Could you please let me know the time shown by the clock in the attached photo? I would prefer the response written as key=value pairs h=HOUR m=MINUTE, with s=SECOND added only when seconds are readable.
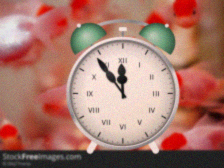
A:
h=11 m=54
